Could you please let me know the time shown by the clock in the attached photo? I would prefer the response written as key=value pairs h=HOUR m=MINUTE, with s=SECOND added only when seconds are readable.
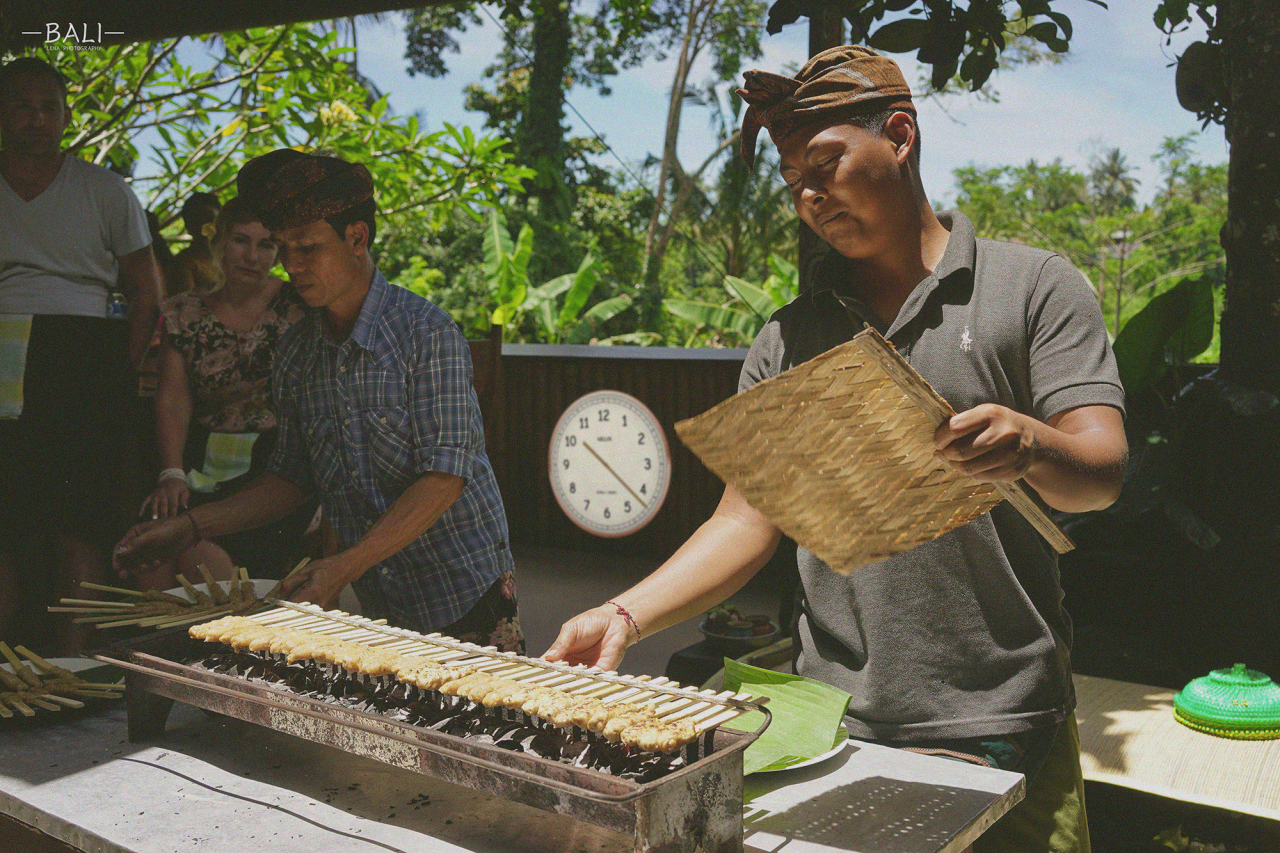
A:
h=10 m=22
